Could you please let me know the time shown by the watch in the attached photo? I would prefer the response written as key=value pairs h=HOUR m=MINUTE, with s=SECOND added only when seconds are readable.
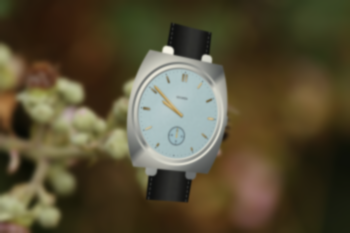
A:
h=9 m=51
